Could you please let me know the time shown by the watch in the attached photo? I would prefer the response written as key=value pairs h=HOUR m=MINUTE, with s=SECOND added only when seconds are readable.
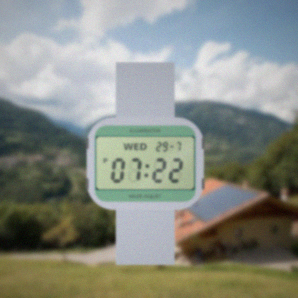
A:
h=7 m=22
